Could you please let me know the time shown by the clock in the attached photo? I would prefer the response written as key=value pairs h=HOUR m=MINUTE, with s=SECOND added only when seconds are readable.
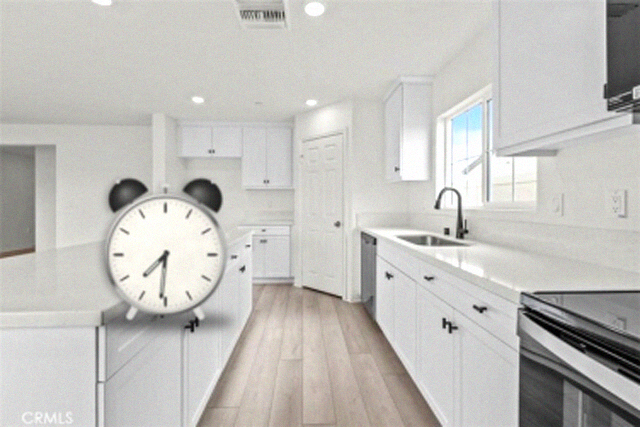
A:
h=7 m=31
